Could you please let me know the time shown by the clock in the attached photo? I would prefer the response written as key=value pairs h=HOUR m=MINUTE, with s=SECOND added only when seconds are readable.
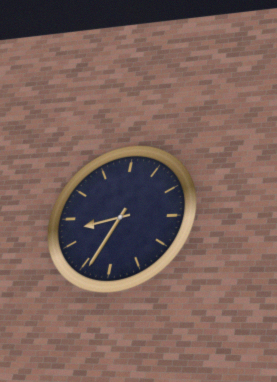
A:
h=8 m=34
